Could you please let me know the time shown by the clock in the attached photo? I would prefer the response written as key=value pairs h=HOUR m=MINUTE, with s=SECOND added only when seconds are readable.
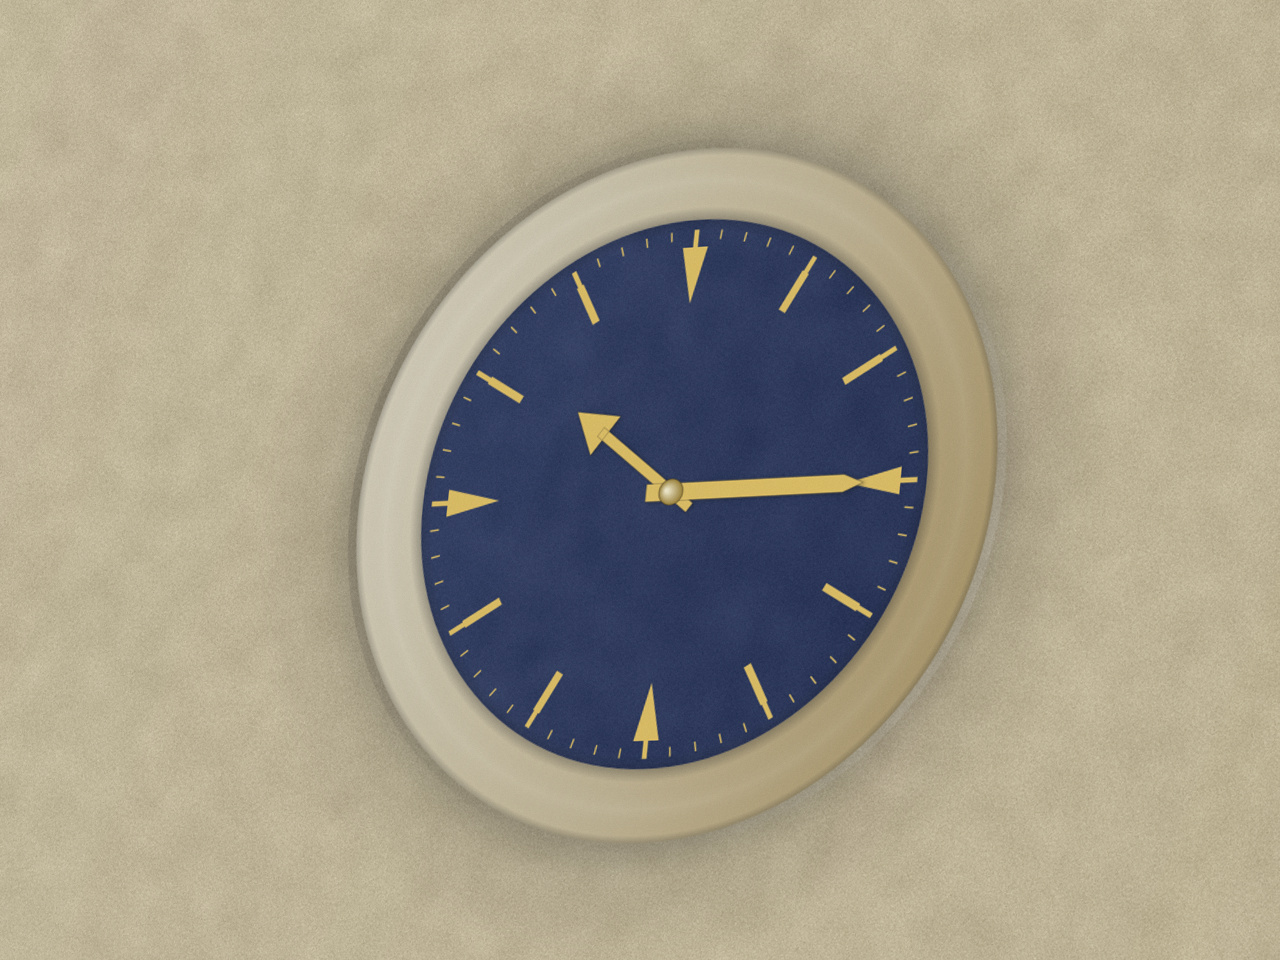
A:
h=10 m=15
